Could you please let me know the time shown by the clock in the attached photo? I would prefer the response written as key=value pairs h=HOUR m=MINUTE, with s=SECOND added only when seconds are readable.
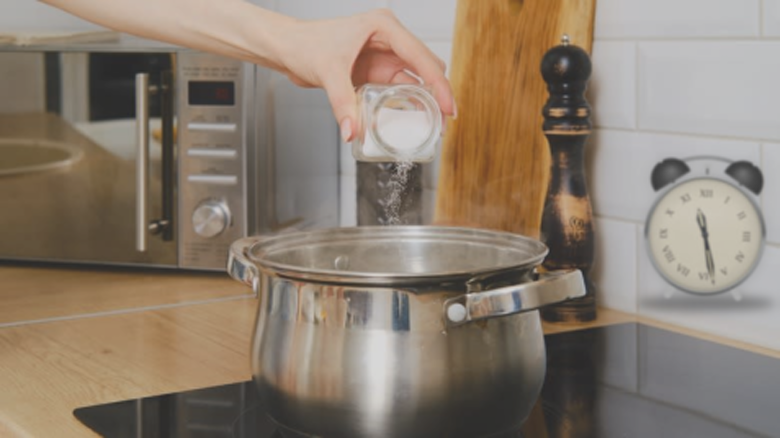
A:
h=11 m=28
